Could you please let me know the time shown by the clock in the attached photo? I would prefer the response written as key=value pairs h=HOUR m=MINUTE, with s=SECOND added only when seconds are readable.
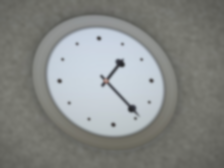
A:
h=1 m=24
